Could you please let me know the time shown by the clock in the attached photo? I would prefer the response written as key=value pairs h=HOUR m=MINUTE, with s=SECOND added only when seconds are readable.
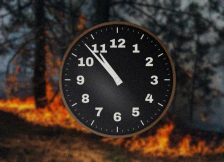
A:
h=10 m=53
